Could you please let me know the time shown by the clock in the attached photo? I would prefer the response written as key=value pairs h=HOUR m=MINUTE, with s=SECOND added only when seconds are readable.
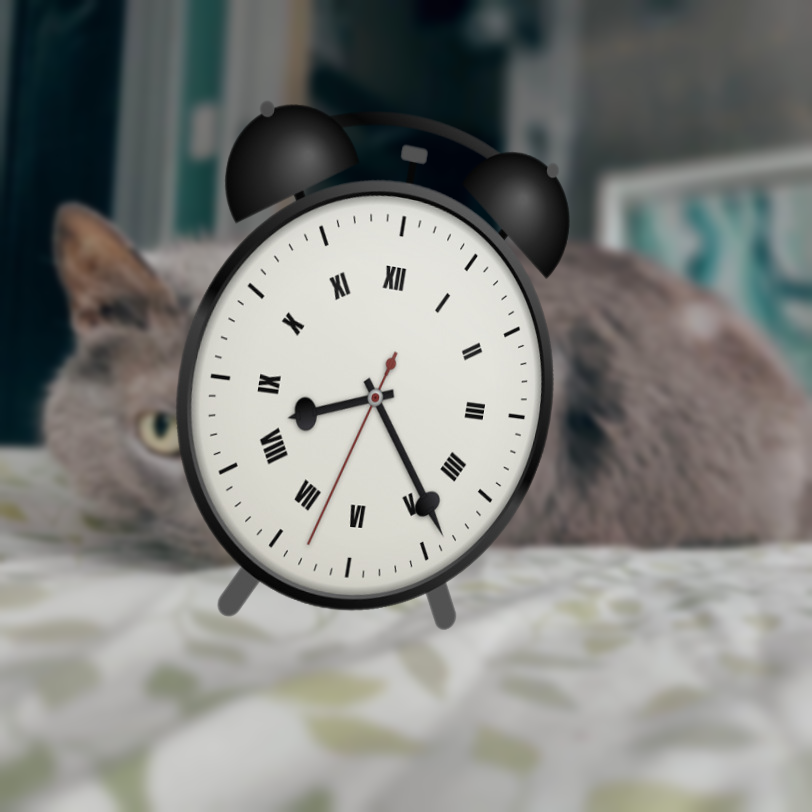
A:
h=8 m=23 s=33
